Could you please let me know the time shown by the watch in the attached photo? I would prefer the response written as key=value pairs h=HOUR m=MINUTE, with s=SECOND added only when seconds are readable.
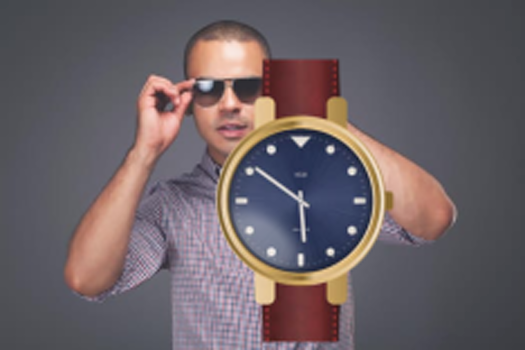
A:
h=5 m=51
